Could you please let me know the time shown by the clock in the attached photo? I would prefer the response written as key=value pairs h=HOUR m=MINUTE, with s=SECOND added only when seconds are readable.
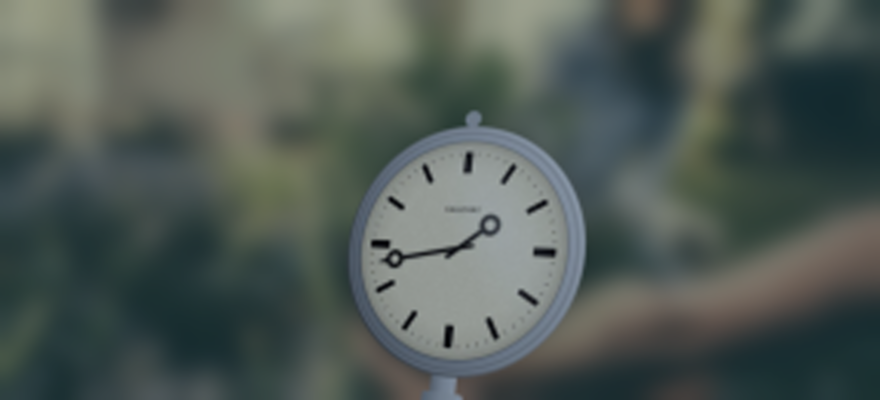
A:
h=1 m=43
